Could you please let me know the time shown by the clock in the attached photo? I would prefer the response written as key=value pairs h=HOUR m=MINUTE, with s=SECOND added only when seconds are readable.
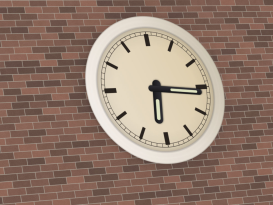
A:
h=6 m=16
